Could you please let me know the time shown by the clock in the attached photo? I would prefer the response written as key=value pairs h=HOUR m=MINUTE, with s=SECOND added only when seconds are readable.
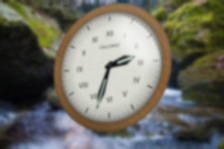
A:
h=2 m=33
